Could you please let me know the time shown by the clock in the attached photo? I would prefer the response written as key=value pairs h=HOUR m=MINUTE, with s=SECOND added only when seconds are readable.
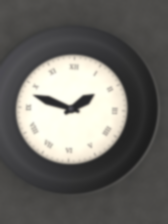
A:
h=1 m=48
